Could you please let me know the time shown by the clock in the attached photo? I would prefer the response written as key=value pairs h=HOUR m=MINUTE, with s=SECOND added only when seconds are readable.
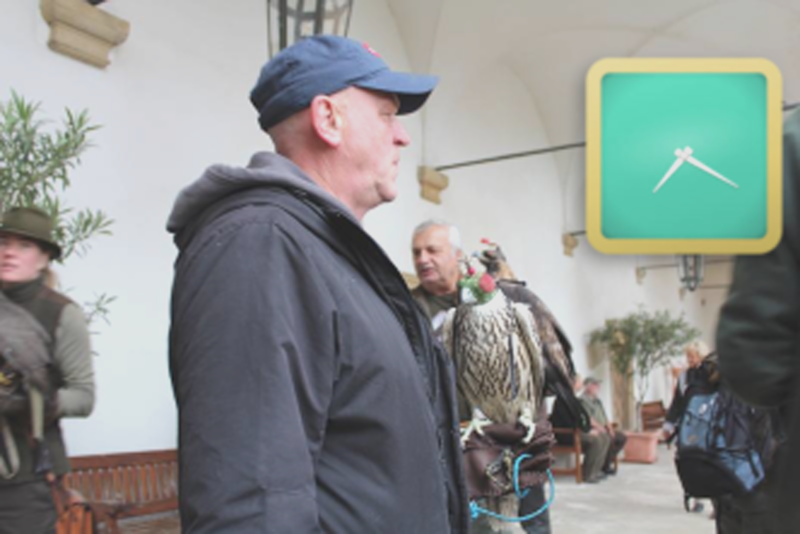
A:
h=7 m=20
